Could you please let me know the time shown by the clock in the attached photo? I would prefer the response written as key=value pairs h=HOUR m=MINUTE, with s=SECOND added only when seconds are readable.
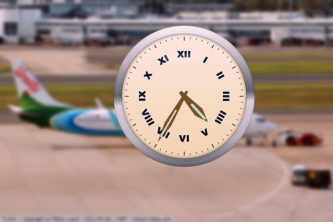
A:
h=4 m=35
